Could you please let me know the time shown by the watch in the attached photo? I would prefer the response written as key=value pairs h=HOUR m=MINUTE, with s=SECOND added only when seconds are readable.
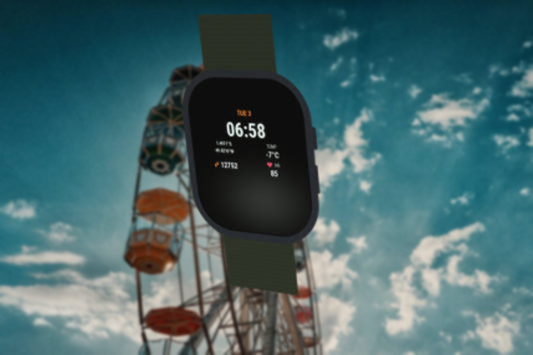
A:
h=6 m=58
